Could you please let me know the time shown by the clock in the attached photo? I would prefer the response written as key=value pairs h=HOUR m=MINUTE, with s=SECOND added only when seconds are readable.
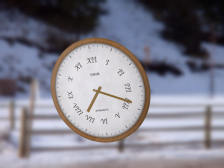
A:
h=7 m=19
